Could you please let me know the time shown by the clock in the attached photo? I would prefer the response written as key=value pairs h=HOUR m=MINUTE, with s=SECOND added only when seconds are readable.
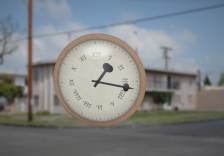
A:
h=1 m=17
